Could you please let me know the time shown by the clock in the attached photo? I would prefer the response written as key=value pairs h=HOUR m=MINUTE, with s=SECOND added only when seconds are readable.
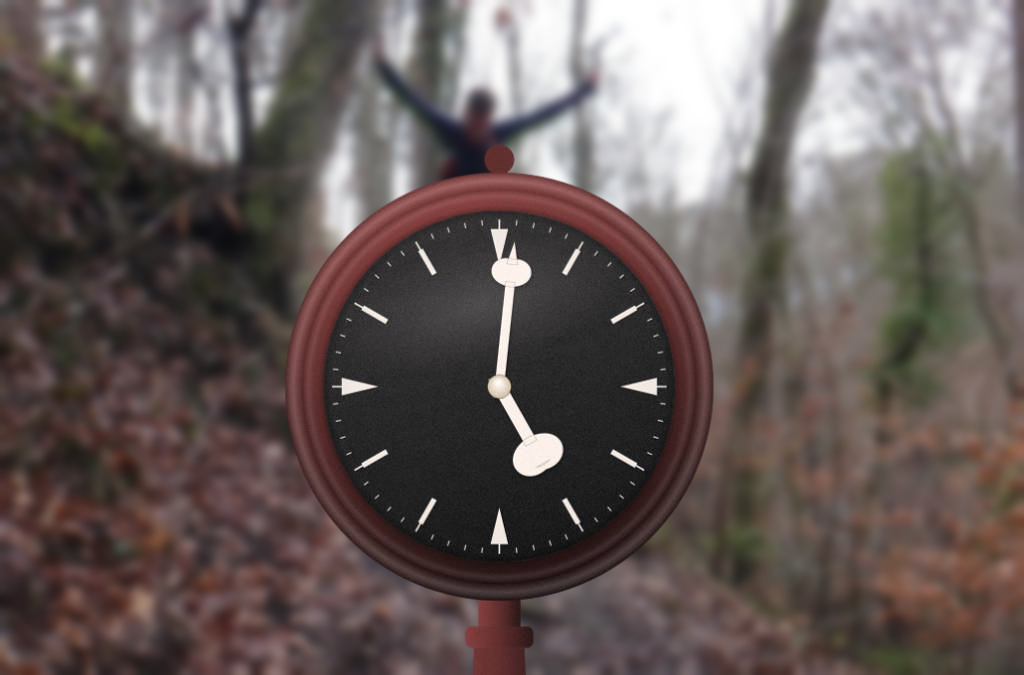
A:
h=5 m=1
